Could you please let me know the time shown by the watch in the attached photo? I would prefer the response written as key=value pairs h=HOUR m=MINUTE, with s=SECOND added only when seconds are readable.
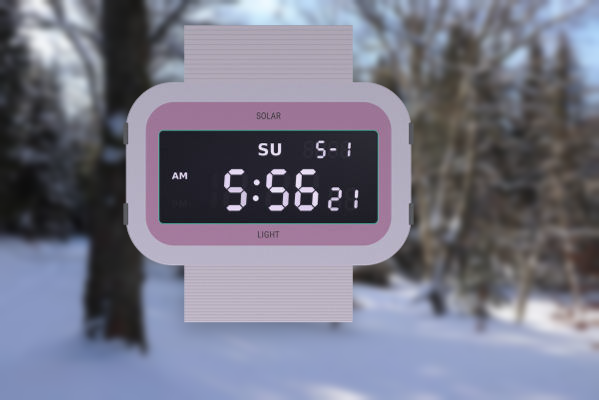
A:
h=5 m=56 s=21
